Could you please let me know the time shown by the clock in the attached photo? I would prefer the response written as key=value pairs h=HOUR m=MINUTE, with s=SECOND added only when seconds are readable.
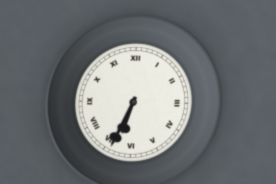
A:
h=6 m=34
